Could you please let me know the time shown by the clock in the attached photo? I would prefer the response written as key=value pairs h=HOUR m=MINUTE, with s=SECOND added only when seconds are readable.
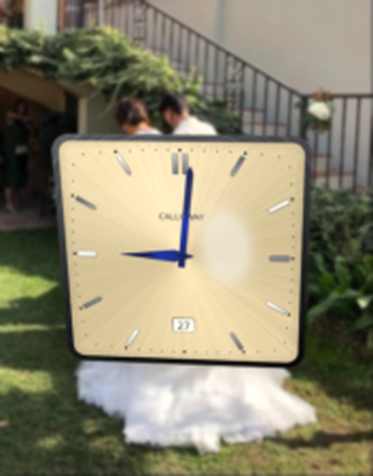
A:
h=9 m=1
